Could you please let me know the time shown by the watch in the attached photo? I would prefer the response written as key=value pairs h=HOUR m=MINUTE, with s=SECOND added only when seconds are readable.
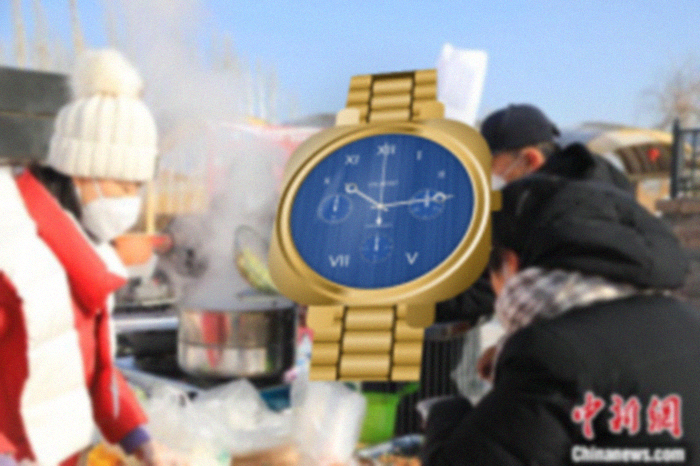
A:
h=10 m=14
